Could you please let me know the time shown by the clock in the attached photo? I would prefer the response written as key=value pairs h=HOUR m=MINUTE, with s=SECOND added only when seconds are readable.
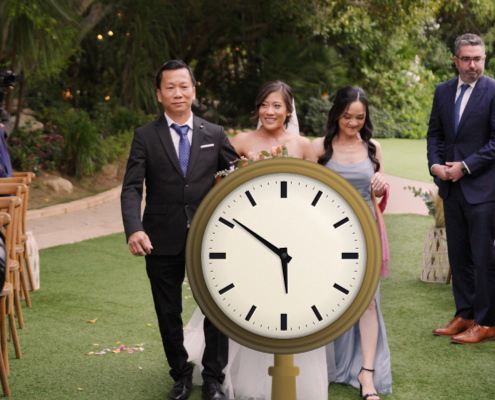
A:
h=5 m=51
